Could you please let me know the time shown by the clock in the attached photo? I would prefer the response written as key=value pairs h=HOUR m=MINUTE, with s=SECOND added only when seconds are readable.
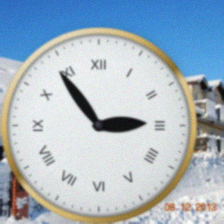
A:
h=2 m=54
